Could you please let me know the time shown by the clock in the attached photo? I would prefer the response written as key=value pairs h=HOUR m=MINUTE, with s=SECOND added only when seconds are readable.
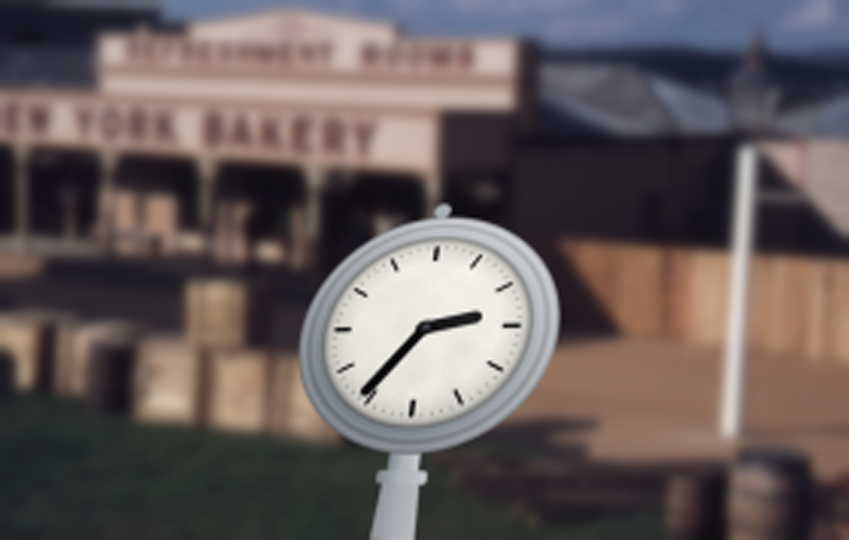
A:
h=2 m=36
